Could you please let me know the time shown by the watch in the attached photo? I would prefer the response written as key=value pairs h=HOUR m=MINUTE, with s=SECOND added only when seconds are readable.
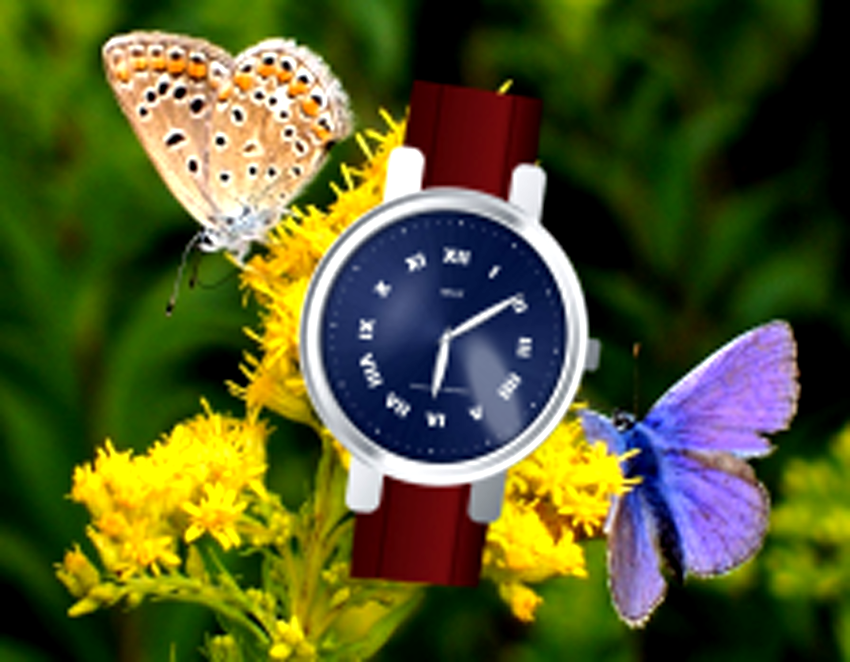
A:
h=6 m=9
